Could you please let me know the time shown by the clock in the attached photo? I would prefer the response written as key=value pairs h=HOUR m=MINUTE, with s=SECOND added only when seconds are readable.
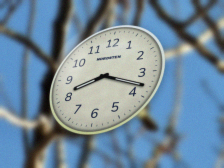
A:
h=8 m=18
